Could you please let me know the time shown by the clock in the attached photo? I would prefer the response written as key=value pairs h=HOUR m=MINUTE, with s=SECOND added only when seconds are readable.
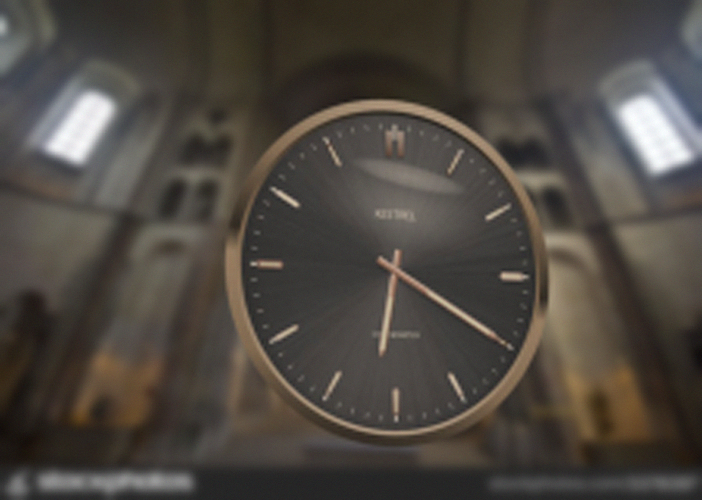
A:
h=6 m=20
